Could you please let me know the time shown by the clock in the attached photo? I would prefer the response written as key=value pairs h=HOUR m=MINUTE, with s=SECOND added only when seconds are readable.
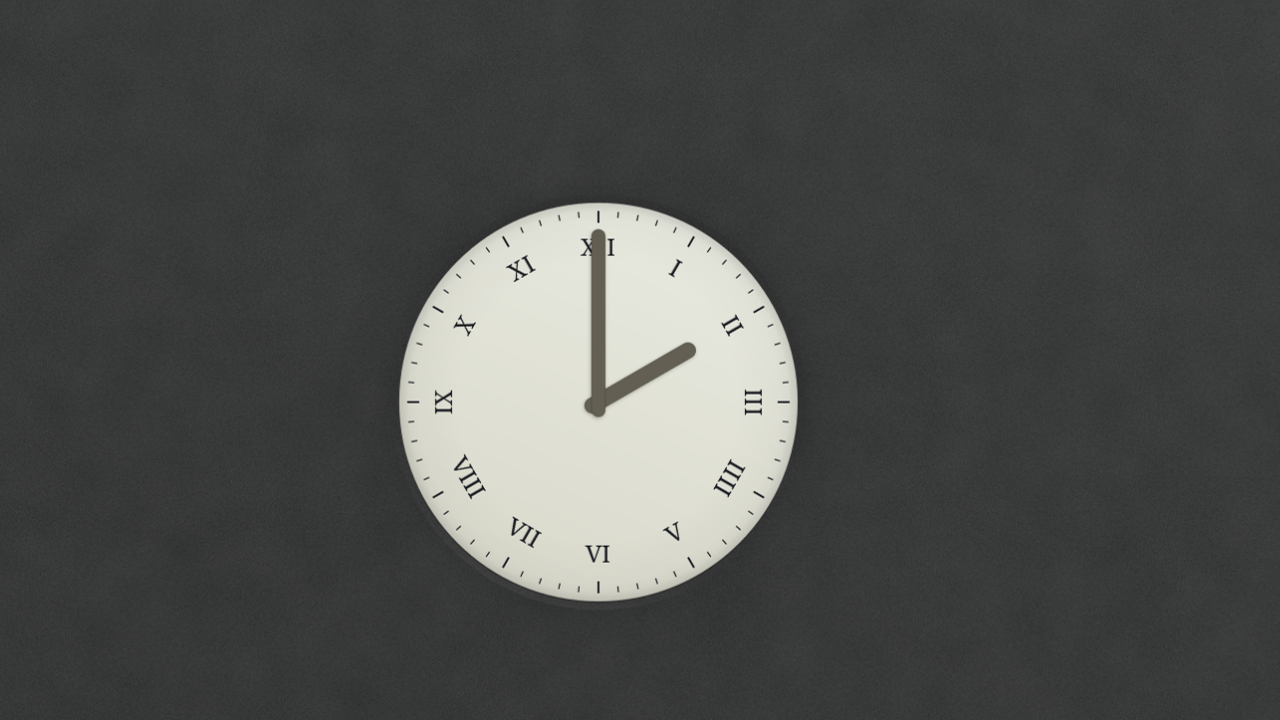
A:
h=2 m=0
